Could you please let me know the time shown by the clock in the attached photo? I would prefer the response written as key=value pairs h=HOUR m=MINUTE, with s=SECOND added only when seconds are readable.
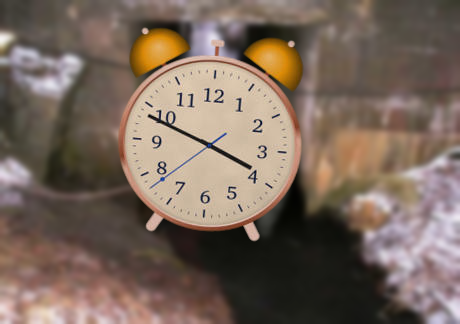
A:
h=3 m=48 s=38
